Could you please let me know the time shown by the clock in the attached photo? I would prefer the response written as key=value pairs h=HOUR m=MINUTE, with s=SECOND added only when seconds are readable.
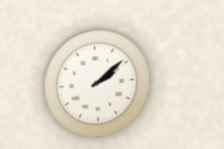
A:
h=2 m=9
